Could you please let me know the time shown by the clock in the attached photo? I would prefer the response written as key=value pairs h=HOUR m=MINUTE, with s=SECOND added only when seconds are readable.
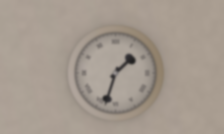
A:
h=1 m=33
